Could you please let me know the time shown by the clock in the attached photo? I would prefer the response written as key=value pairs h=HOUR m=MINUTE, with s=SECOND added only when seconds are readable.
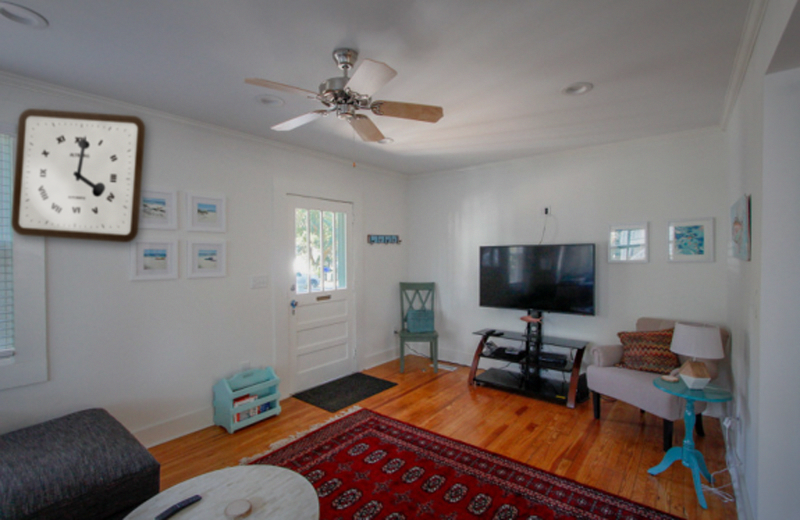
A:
h=4 m=1
